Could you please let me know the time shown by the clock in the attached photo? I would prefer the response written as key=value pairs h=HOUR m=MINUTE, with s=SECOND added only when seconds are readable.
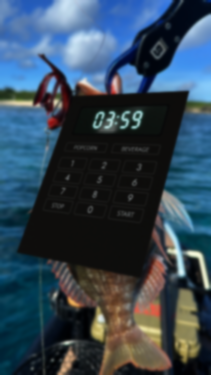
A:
h=3 m=59
